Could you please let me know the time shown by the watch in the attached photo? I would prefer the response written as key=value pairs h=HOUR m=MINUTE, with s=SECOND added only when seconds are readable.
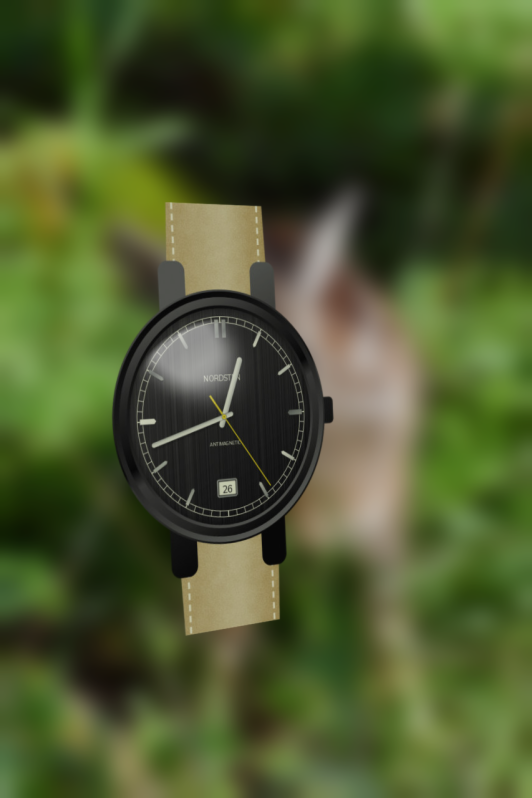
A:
h=12 m=42 s=24
